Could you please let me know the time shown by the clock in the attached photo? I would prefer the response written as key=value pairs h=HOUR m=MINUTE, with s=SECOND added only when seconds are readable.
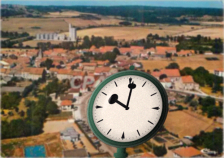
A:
h=10 m=1
